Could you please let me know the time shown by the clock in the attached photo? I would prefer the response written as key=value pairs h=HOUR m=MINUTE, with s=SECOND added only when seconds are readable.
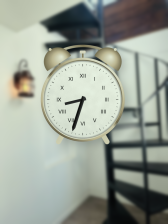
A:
h=8 m=33
